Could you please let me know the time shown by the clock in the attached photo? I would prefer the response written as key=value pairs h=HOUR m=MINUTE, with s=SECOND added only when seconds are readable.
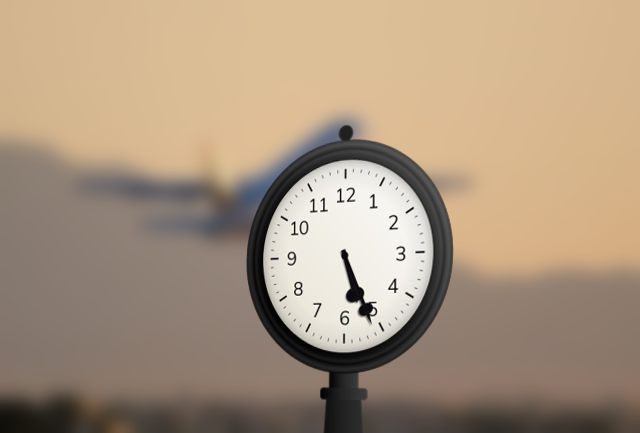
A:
h=5 m=26
